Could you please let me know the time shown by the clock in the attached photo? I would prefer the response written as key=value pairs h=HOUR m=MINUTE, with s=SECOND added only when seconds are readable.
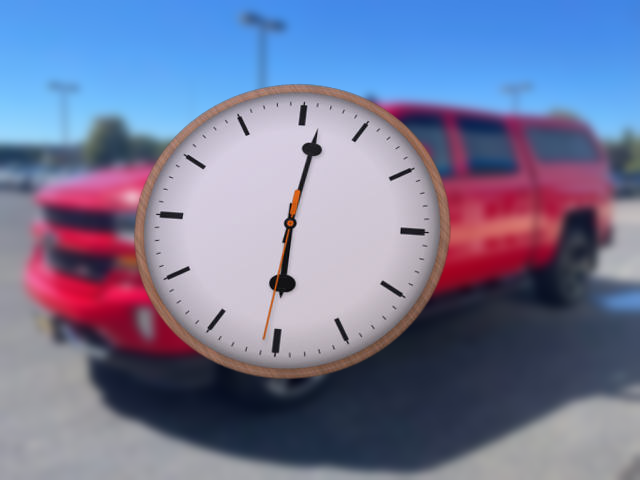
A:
h=6 m=1 s=31
